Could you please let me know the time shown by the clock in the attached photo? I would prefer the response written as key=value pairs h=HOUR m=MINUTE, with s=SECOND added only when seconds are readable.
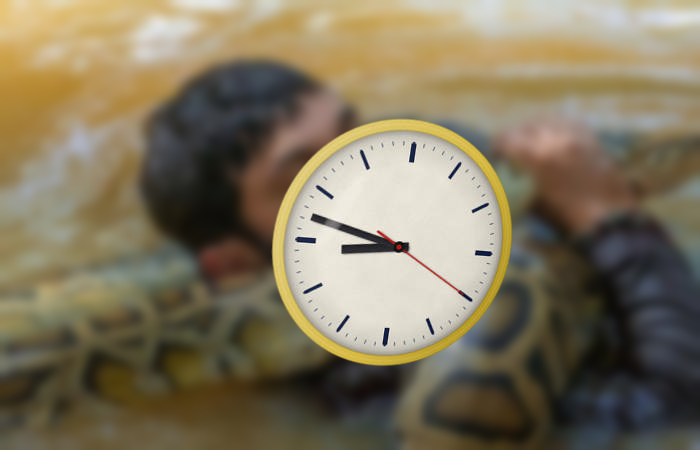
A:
h=8 m=47 s=20
